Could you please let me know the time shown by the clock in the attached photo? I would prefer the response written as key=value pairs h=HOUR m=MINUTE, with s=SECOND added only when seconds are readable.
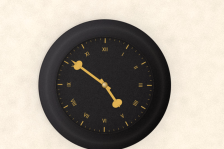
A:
h=4 m=51
